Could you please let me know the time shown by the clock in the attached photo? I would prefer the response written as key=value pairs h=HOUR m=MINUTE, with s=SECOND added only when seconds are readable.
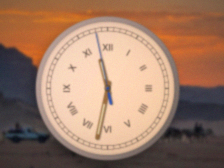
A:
h=11 m=31 s=58
